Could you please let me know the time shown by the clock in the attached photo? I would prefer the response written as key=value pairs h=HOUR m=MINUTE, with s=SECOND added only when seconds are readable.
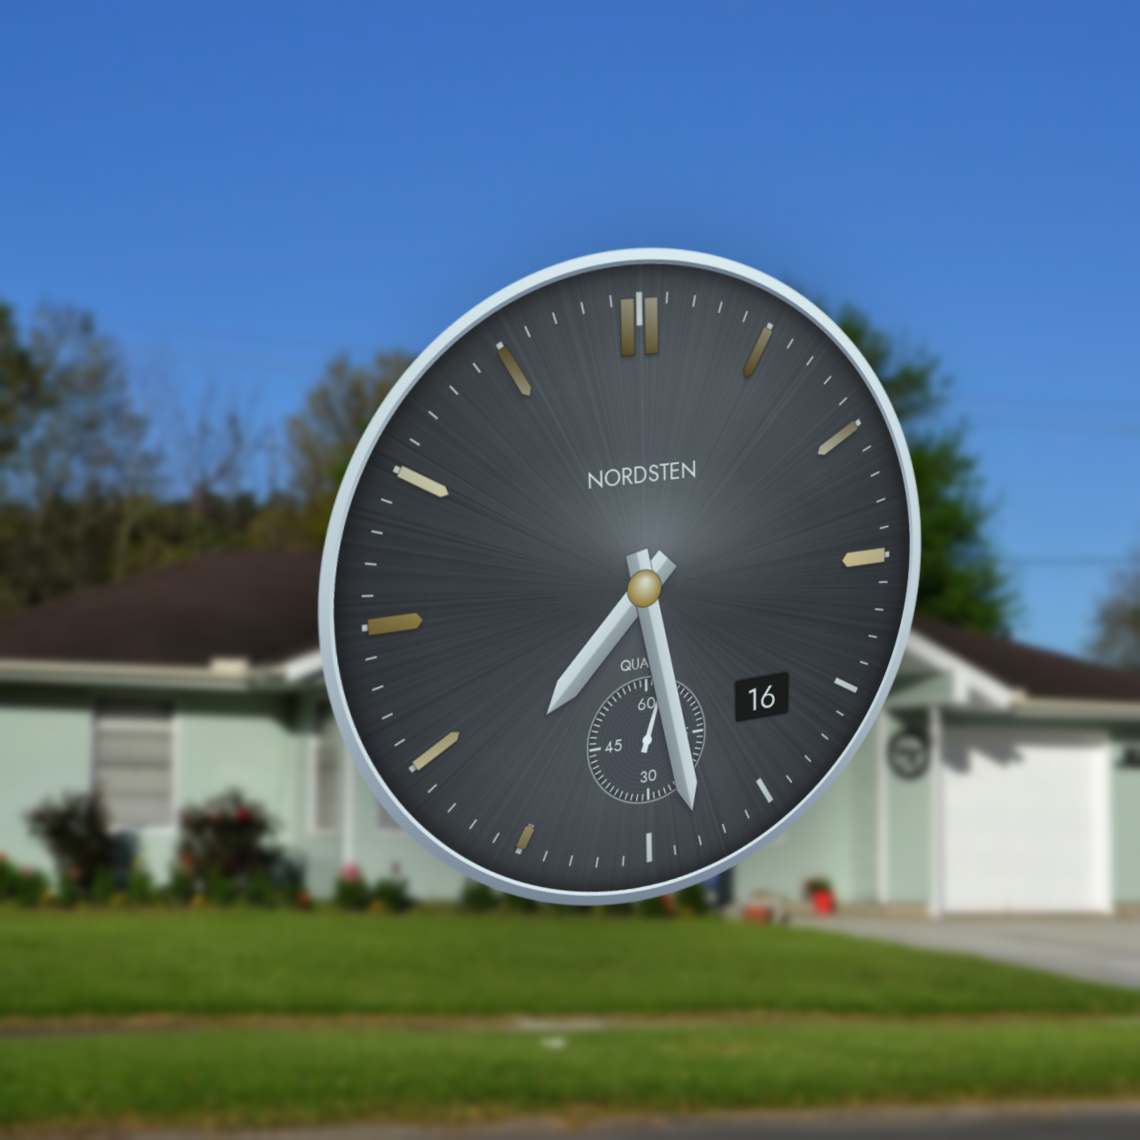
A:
h=7 m=28 s=3
